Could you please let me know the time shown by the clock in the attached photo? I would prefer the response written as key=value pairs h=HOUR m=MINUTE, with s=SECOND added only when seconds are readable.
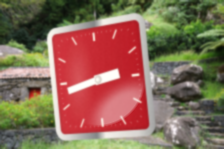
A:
h=2 m=43
